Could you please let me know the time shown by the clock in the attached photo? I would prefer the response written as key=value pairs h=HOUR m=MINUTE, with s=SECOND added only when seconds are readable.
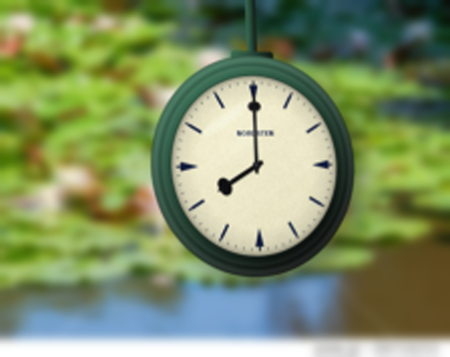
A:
h=8 m=0
